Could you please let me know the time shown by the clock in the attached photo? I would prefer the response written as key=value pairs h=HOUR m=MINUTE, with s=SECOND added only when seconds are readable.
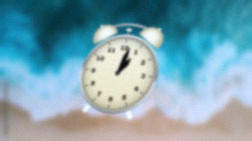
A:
h=1 m=2
